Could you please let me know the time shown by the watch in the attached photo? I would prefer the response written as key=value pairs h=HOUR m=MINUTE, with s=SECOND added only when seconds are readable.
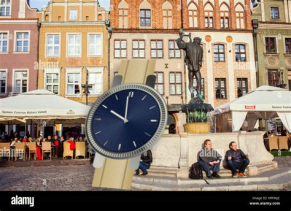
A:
h=9 m=59
